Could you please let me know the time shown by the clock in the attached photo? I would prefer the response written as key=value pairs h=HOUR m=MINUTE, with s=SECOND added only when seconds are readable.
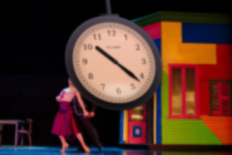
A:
h=10 m=22
